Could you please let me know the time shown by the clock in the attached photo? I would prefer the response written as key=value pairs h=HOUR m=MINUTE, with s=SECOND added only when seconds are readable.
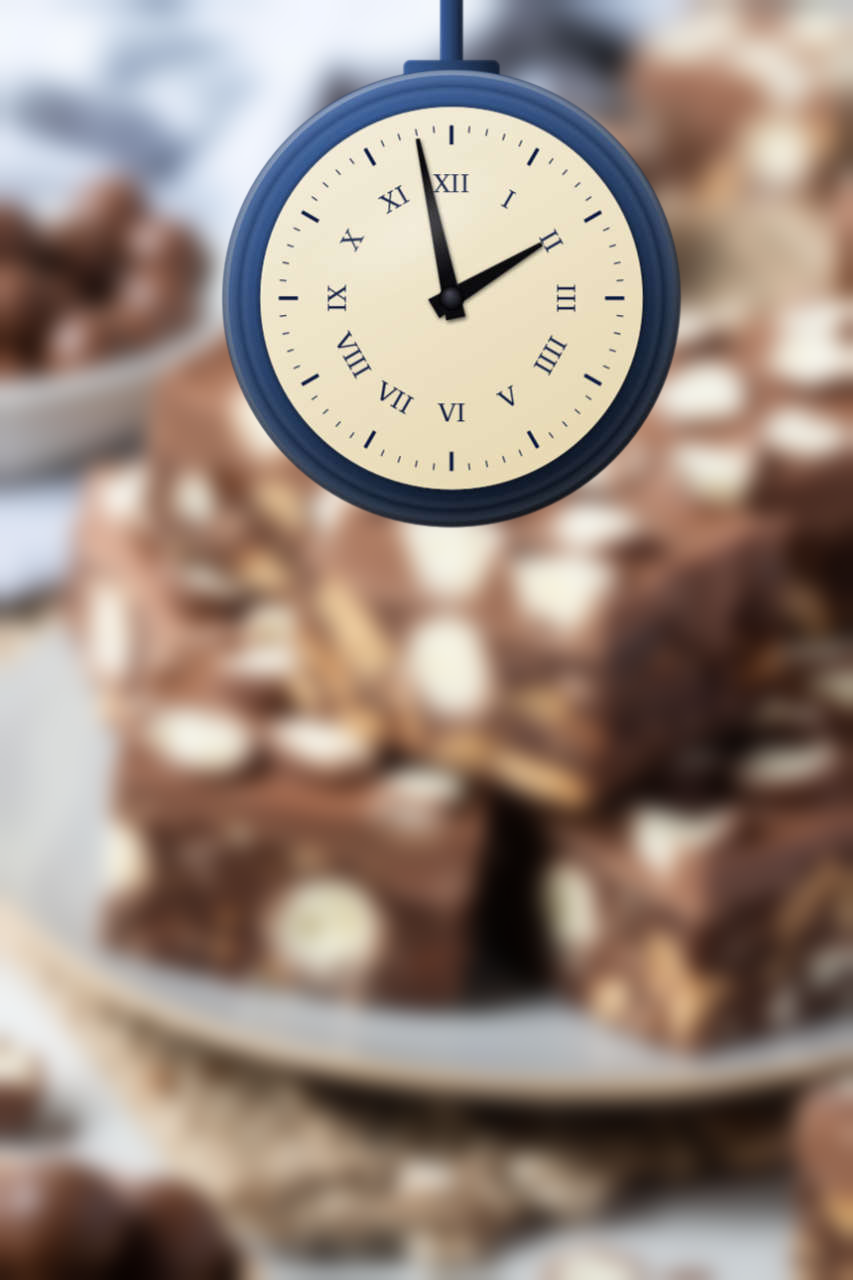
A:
h=1 m=58
